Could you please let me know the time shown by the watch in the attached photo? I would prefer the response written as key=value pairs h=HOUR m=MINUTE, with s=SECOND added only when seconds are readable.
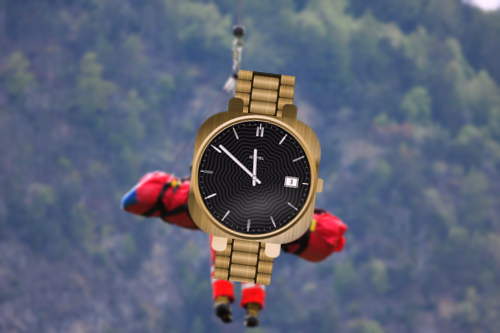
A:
h=11 m=51
